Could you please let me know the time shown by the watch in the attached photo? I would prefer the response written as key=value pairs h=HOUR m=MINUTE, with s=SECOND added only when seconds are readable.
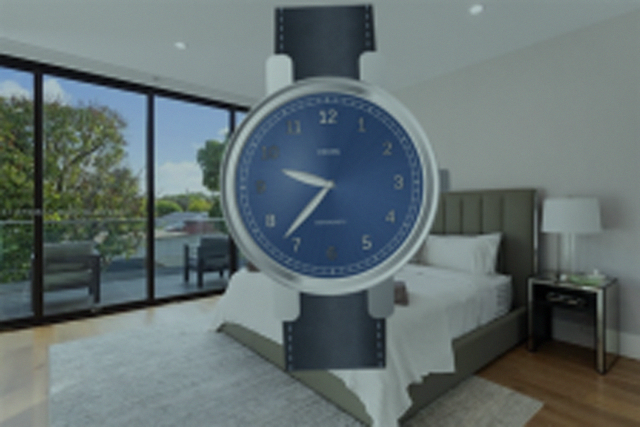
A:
h=9 m=37
